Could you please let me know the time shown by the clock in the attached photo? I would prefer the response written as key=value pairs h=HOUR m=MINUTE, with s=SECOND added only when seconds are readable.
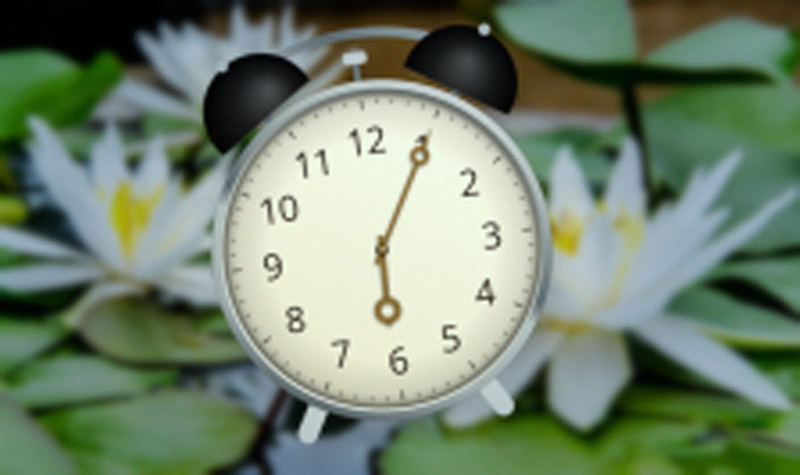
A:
h=6 m=5
